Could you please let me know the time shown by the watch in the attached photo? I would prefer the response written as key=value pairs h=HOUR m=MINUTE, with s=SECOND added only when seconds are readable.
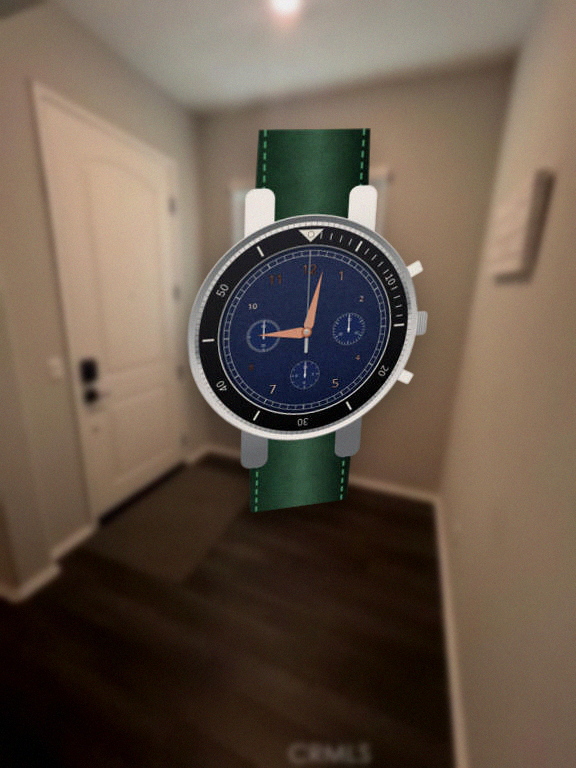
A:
h=9 m=2
